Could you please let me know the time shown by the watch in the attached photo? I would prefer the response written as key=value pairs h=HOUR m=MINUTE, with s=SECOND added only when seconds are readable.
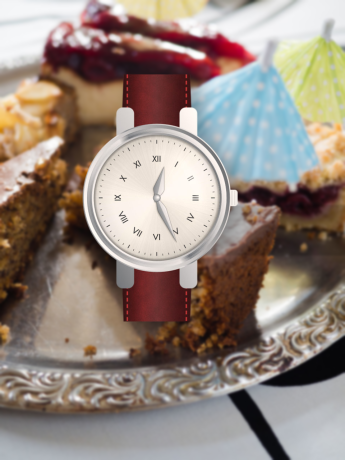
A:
h=12 m=26
